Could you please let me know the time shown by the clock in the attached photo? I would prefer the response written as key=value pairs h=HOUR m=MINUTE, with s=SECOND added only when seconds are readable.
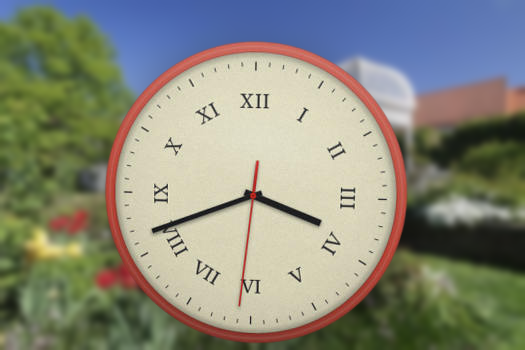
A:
h=3 m=41 s=31
